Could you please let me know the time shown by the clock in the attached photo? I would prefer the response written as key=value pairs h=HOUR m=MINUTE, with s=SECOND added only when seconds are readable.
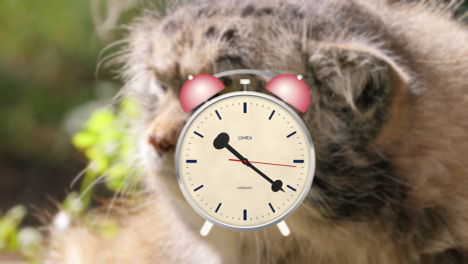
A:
h=10 m=21 s=16
